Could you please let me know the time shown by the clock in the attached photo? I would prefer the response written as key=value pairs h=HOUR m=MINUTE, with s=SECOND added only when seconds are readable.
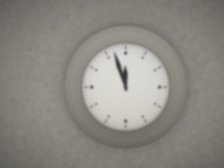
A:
h=11 m=57
